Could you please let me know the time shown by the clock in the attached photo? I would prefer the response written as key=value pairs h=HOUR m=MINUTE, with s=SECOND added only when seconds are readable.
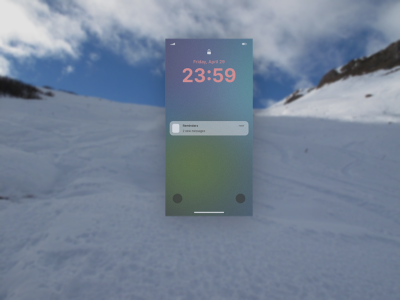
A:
h=23 m=59
